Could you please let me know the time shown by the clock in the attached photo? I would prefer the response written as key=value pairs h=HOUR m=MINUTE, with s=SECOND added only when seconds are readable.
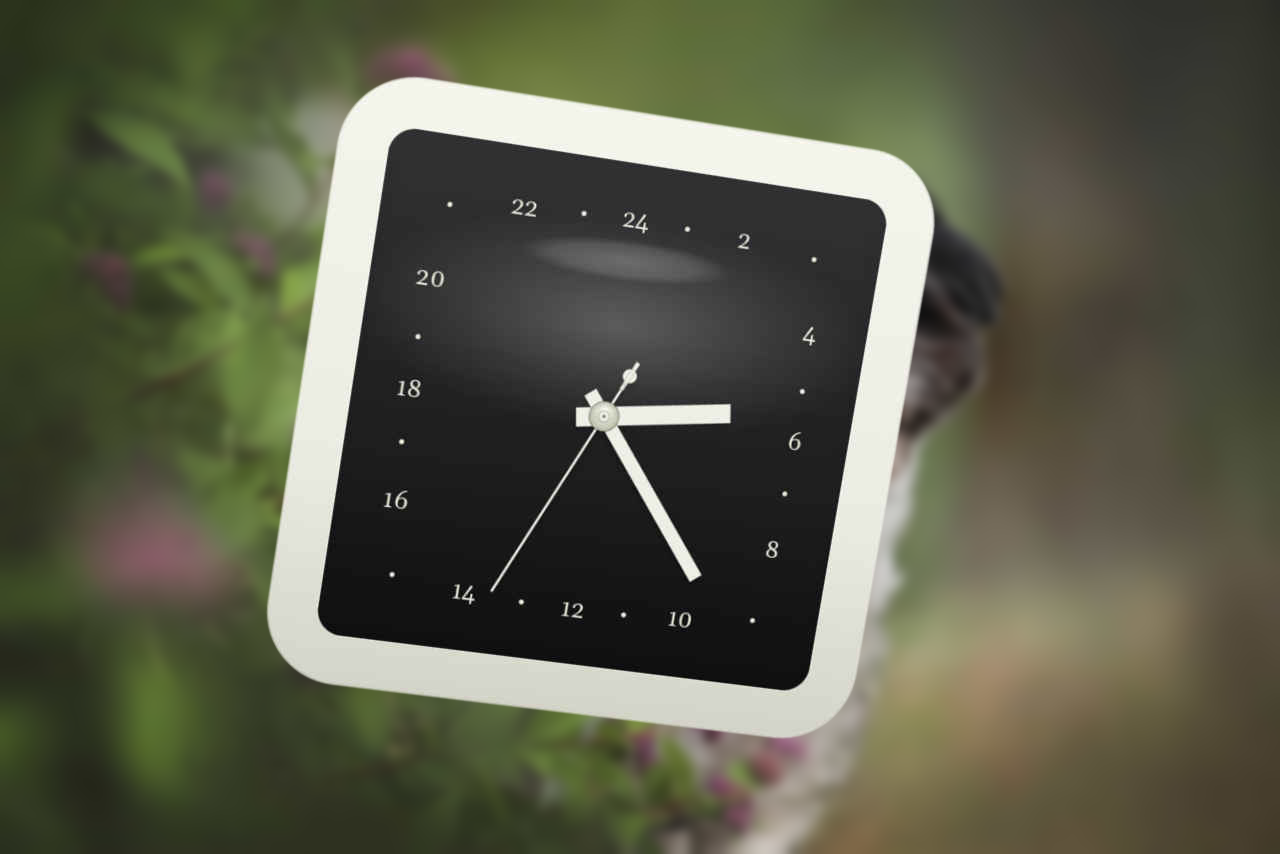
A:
h=5 m=23 s=34
